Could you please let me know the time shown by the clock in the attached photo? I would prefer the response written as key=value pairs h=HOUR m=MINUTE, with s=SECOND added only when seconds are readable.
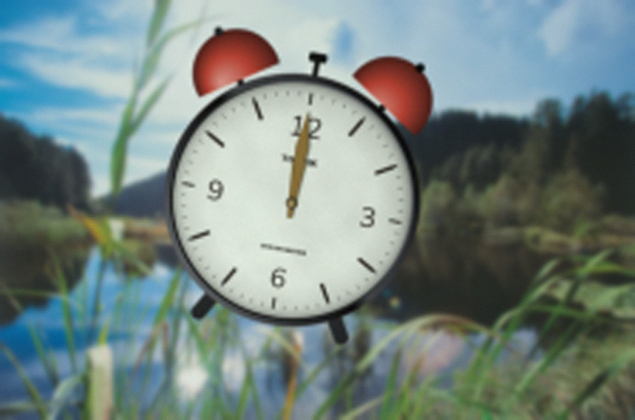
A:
h=12 m=0
